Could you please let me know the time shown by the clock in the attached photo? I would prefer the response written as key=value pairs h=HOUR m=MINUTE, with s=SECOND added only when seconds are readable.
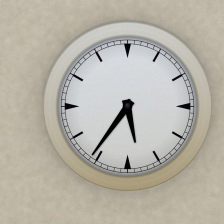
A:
h=5 m=36
